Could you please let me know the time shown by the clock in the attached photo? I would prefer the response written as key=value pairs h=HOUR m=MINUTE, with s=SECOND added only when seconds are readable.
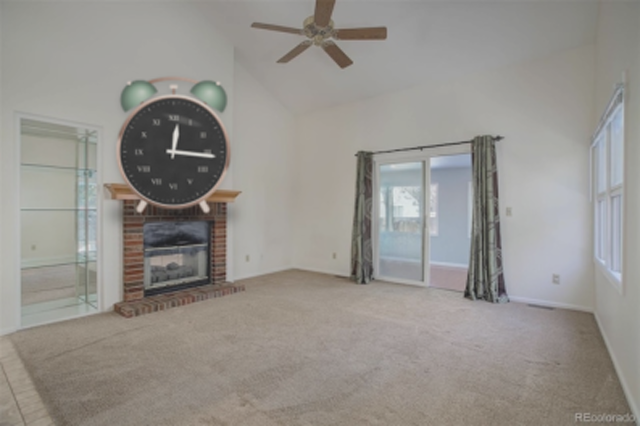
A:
h=12 m=16
